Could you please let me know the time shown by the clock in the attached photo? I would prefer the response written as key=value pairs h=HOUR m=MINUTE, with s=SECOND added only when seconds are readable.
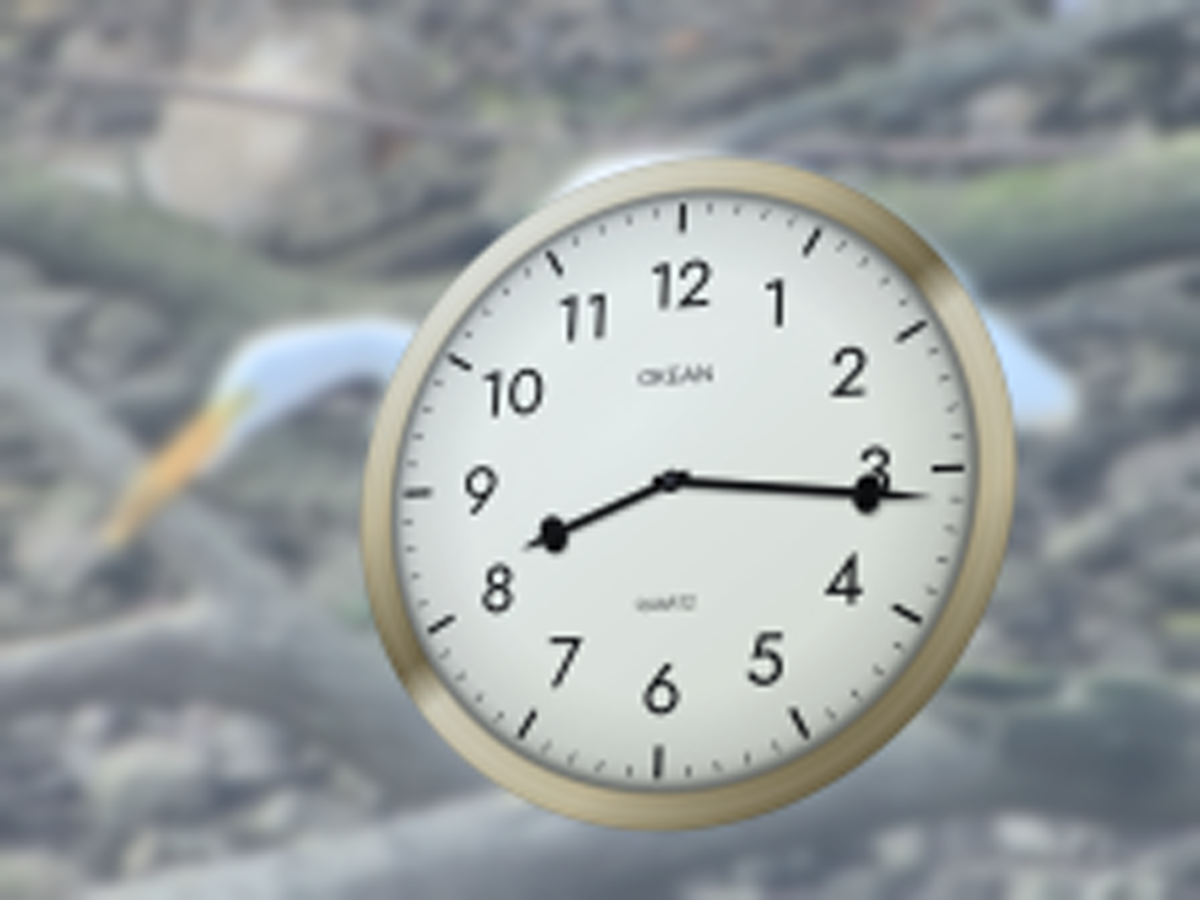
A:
h=8 m=16
